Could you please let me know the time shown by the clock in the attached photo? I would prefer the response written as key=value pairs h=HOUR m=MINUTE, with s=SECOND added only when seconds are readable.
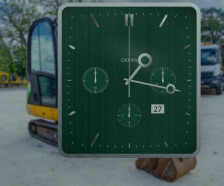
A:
h=1 m=17
